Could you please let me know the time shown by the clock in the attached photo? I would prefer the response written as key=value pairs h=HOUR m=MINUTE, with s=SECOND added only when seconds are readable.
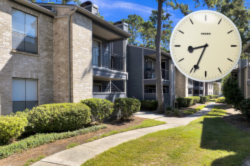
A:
h=8 m=34
